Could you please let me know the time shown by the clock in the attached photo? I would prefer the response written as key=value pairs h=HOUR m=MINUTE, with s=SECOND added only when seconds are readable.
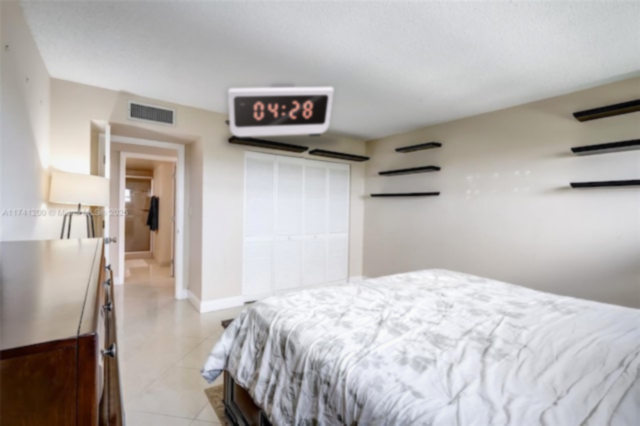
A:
h=4 m=28
